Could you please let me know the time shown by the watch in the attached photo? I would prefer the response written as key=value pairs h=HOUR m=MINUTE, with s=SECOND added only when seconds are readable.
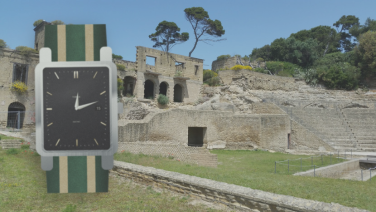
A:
h=12 m=12
